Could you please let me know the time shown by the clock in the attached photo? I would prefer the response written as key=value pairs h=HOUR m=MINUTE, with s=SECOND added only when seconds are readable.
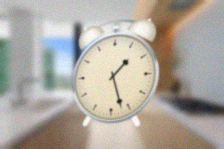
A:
h=1 m=27
